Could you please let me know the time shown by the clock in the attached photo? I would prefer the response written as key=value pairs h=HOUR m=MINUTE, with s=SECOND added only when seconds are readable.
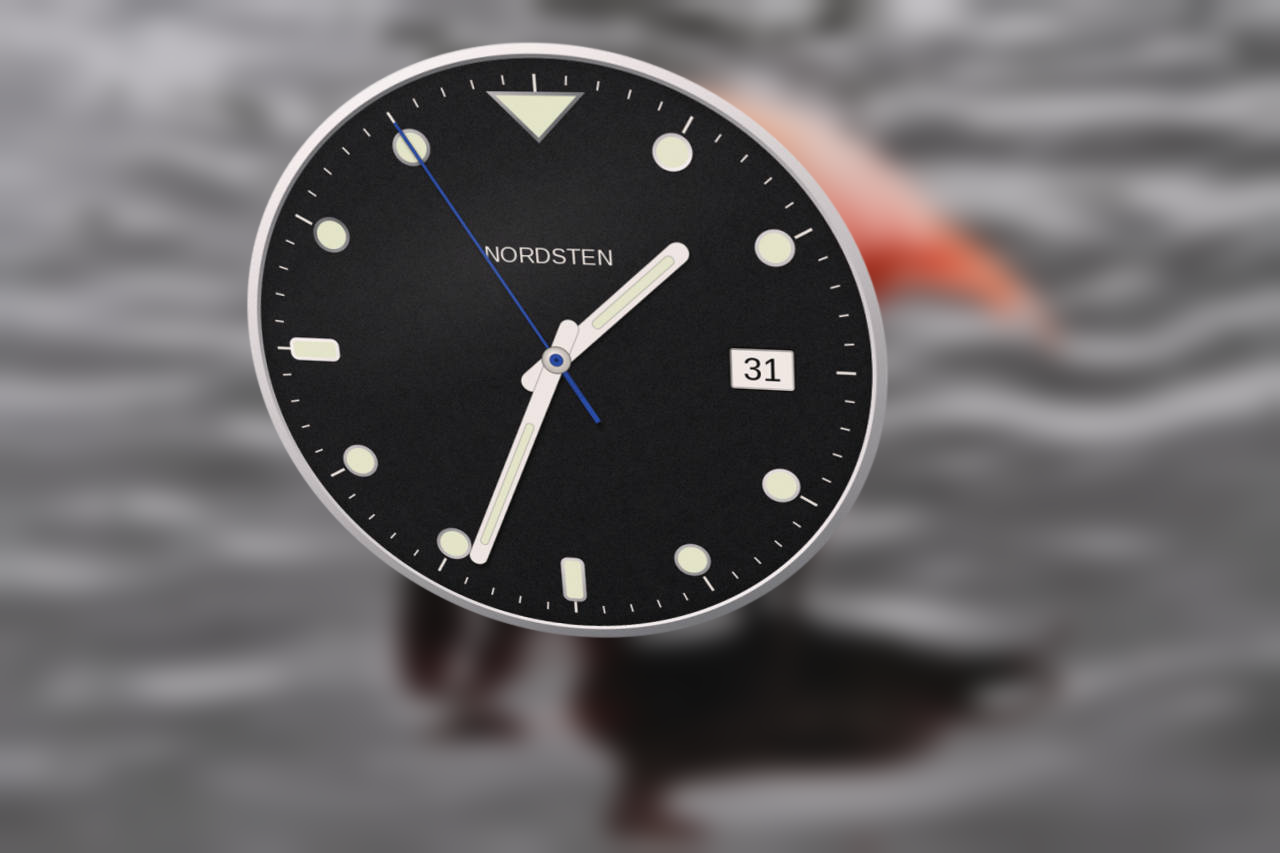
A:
h=1 m=33 s=55
